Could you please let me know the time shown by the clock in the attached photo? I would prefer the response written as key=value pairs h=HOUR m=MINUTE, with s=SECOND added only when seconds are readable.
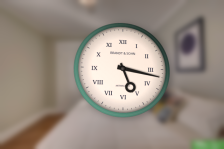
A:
h=5 m=17
